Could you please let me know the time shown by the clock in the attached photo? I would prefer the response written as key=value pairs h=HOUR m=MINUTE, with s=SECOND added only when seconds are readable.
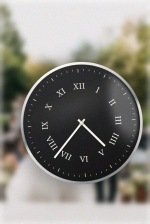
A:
h=4 m=37
